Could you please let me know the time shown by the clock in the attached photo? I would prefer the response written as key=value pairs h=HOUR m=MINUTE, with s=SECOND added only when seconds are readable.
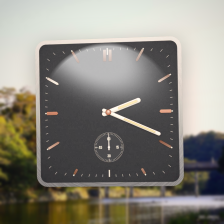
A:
h=2 m=19
